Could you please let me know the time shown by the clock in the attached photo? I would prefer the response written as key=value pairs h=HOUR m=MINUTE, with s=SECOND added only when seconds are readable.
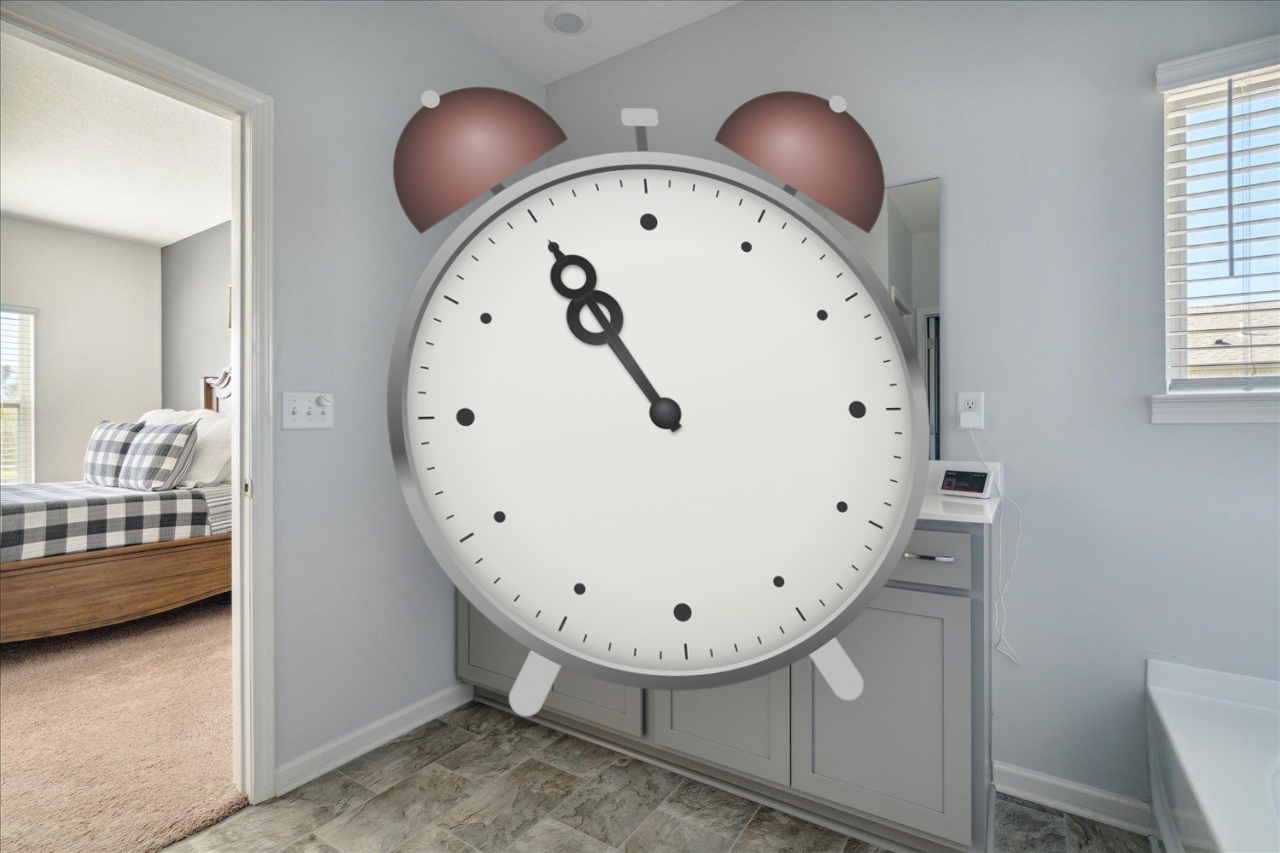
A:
h=10 m=55
